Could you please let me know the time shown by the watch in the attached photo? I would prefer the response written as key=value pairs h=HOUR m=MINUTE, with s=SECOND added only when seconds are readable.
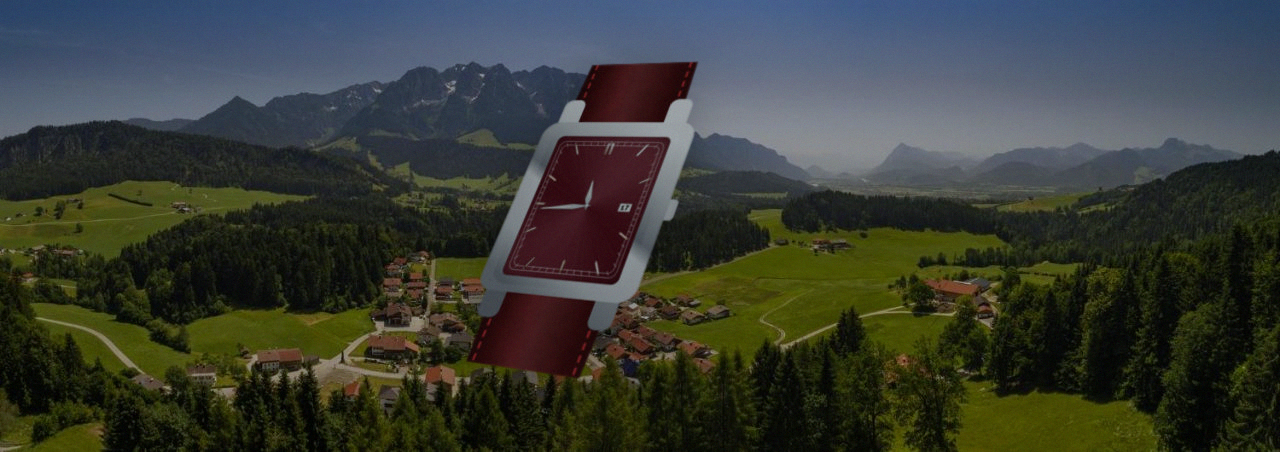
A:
h=11 m=44
